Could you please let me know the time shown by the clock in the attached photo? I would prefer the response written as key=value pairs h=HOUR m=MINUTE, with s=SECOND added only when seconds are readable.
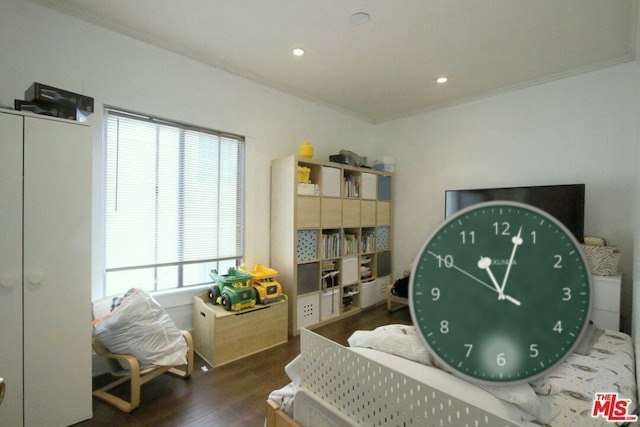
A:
h=11 m=2 s=50
